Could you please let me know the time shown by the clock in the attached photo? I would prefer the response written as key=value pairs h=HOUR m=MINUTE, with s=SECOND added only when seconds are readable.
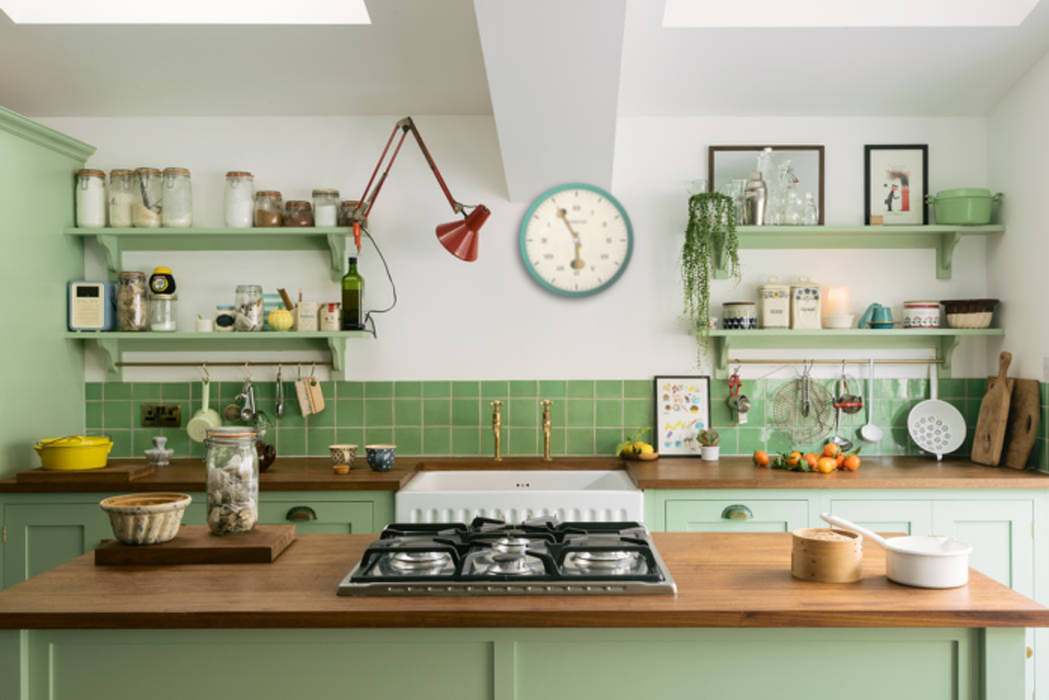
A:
h=5 m=55
